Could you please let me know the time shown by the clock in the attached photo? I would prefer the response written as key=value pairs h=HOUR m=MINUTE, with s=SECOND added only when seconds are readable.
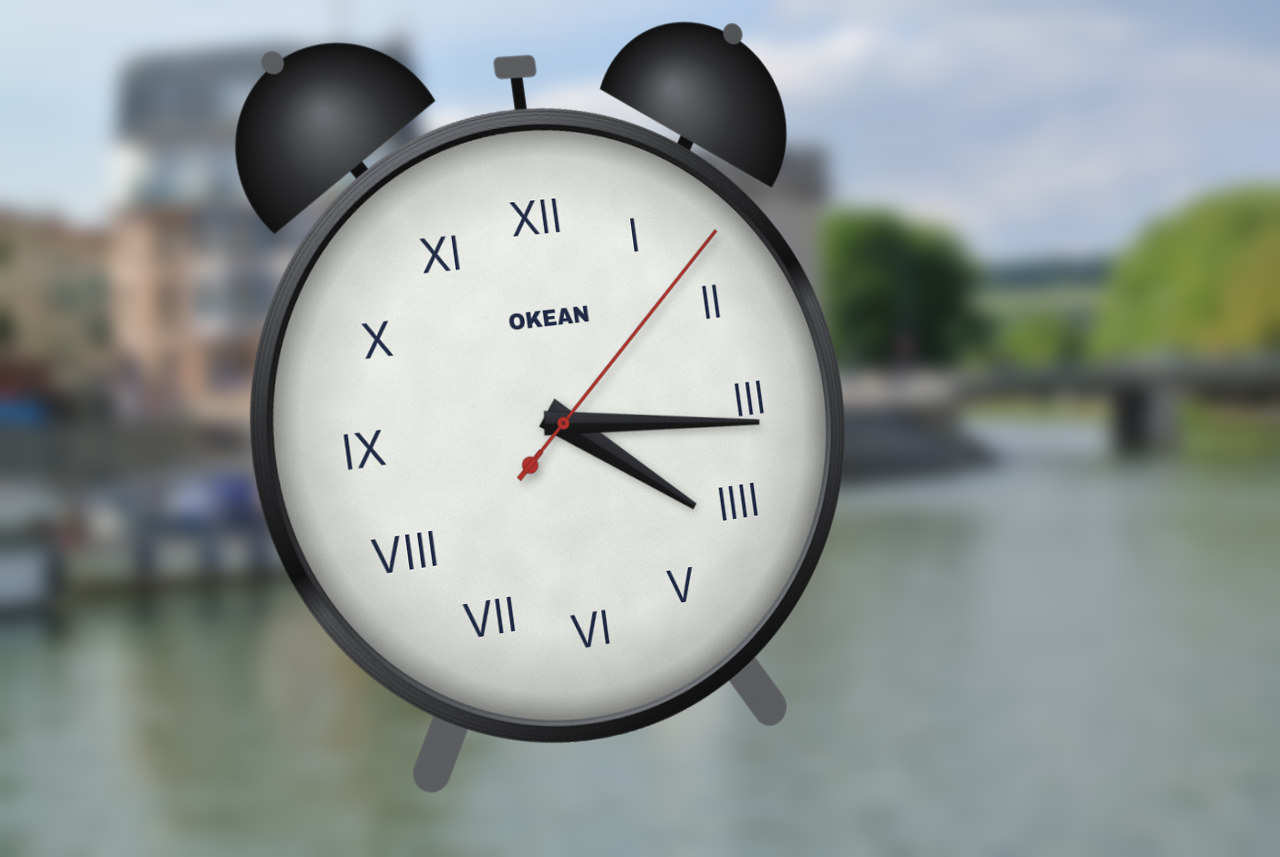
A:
h=4 m=16 s=8
